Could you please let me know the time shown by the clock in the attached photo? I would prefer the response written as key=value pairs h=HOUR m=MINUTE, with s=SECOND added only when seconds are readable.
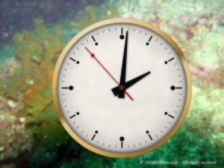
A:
h=2 m=0 s=53
